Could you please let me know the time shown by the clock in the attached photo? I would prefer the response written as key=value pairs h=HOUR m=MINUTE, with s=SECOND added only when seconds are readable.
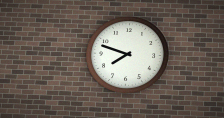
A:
h=7 m=48
